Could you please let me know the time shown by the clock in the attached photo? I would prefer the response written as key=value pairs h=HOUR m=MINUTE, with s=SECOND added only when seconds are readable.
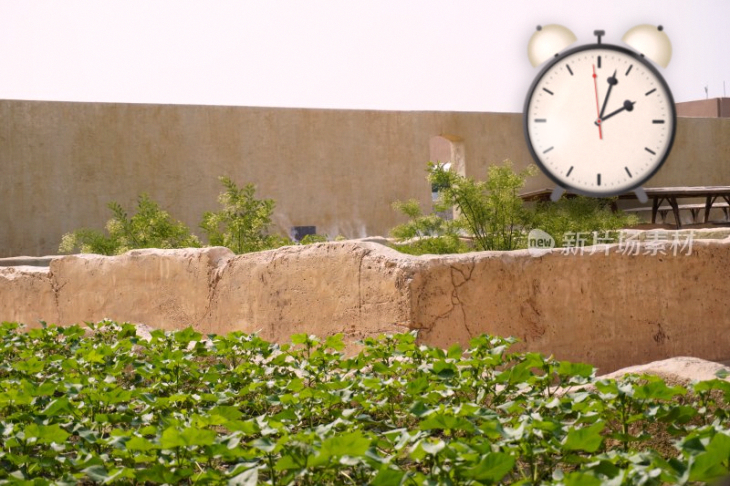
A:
h=2 m=2 s=59
